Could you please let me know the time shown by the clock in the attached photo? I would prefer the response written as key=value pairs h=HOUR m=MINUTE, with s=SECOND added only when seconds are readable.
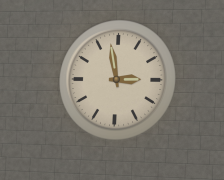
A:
h=2 m=58
